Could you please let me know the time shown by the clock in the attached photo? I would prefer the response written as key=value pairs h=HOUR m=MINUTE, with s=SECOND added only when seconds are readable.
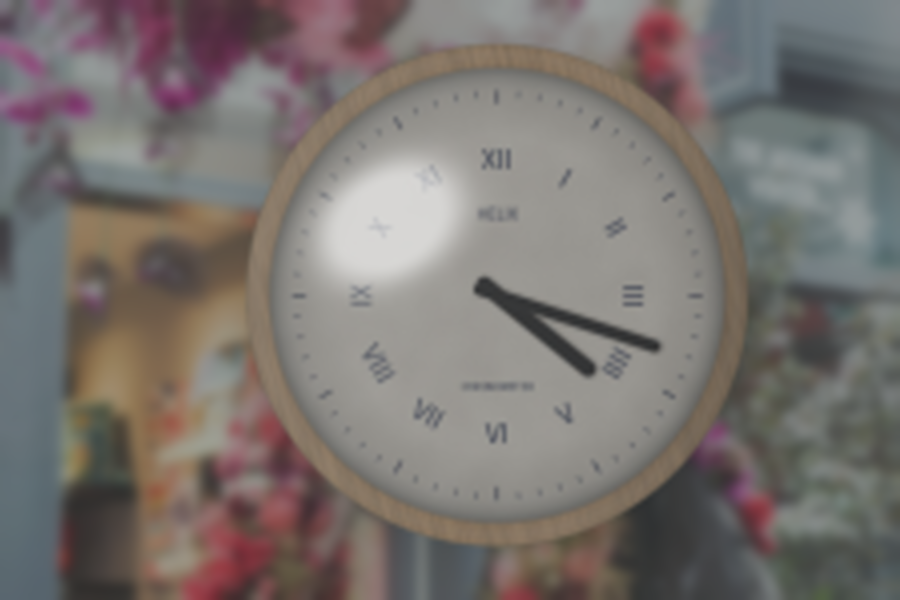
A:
h=4 m=18
